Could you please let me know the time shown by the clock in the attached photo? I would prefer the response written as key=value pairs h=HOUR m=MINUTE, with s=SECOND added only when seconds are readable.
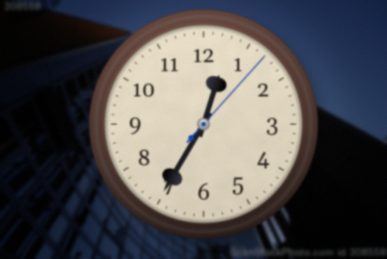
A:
h=12 m=35 s=7
